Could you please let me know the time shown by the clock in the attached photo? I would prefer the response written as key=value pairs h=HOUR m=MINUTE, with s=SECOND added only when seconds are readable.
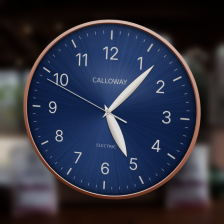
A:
h=5 m=6 s=49
